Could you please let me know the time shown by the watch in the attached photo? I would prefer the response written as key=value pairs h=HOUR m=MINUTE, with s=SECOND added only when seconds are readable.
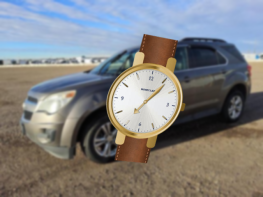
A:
h=7 m=6
